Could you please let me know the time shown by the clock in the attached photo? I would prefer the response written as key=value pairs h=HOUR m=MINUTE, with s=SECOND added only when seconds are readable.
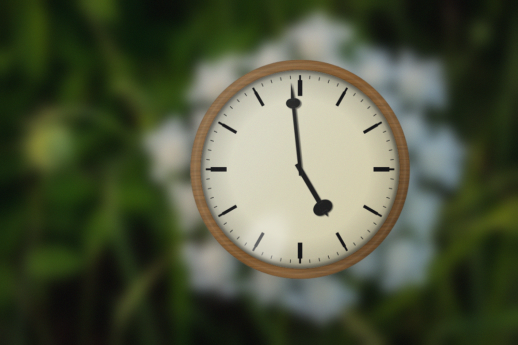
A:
h=4 m=59
